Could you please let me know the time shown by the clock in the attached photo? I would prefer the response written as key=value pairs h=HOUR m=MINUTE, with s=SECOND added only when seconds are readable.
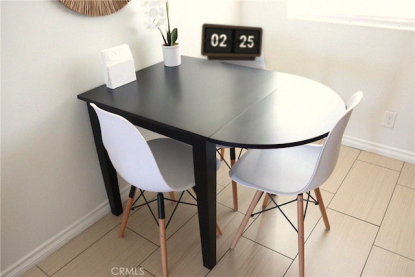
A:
h=2 m=25
